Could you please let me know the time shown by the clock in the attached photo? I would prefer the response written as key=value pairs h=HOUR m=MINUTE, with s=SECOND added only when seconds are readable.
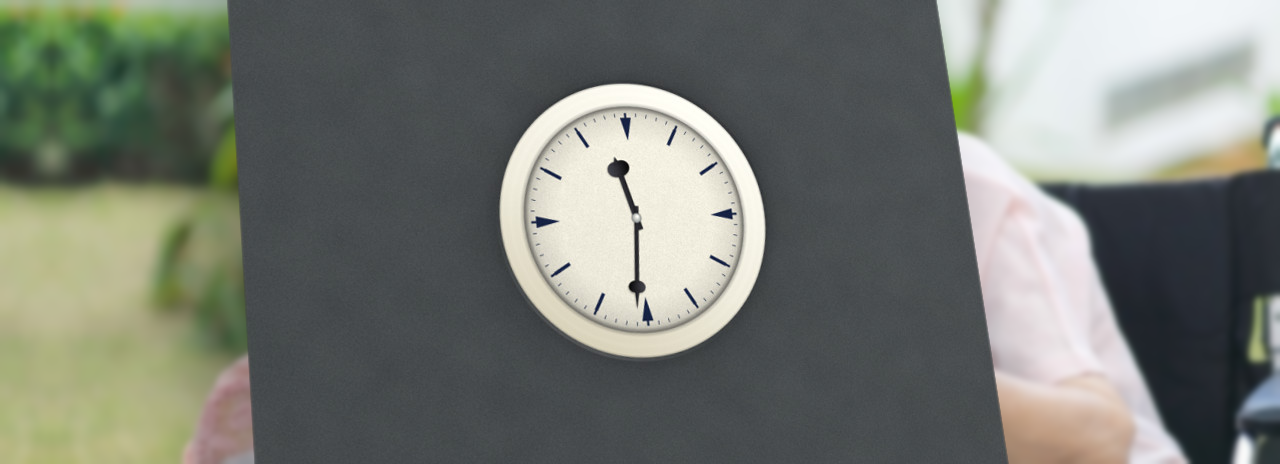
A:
h=11 m=31
